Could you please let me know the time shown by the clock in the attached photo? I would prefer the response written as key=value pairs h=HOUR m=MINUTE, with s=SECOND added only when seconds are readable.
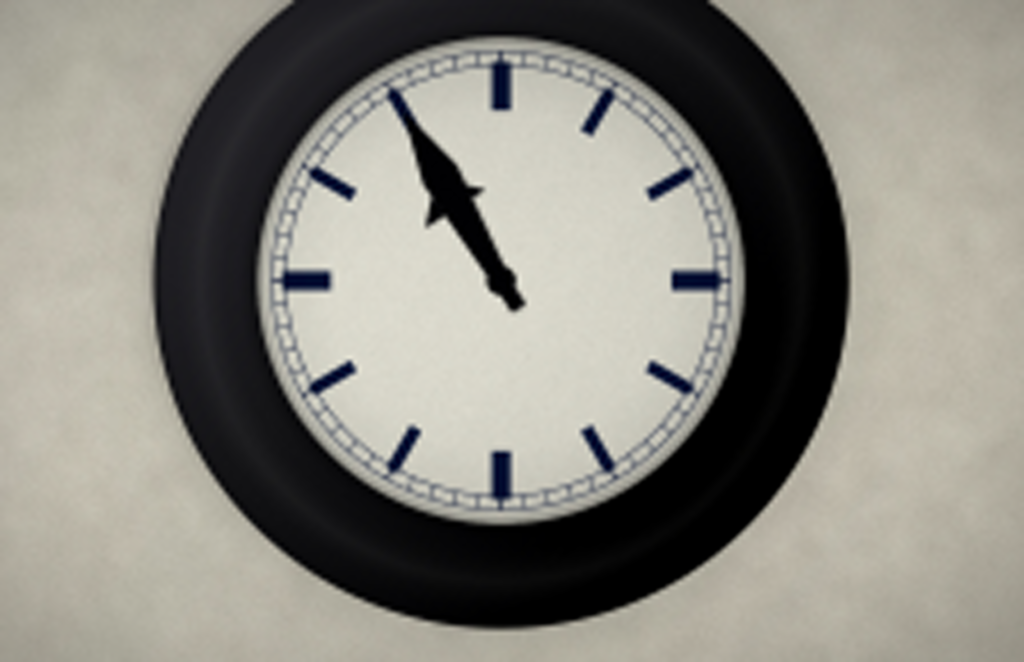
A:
h=10 m=55
